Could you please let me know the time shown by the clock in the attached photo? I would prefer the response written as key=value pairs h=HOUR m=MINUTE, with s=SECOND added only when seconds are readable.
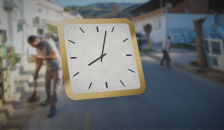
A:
h=8 m=3
